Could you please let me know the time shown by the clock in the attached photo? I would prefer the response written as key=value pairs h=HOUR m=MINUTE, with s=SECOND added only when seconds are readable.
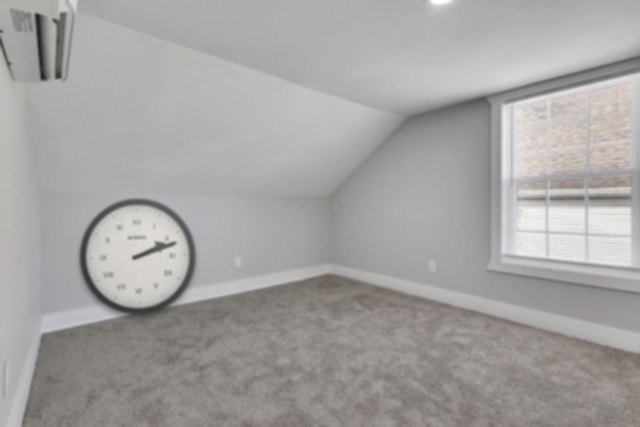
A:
h=2 m=12
